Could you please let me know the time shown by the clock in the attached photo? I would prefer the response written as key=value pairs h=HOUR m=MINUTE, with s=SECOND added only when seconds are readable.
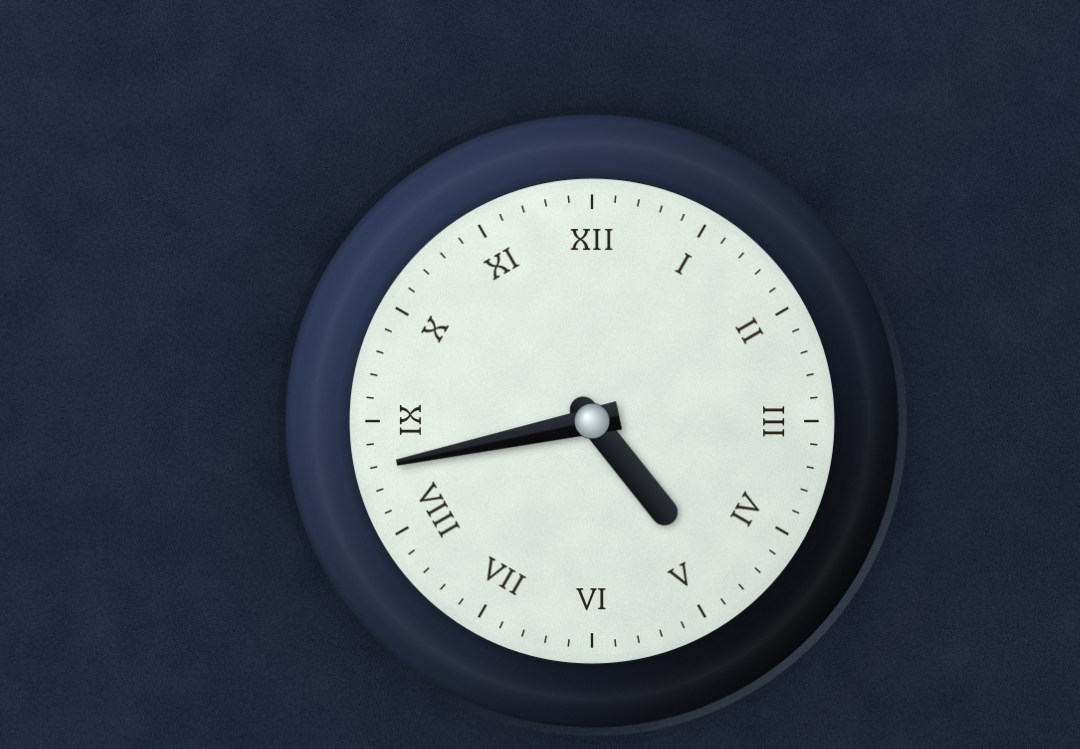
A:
h=4 m=43
